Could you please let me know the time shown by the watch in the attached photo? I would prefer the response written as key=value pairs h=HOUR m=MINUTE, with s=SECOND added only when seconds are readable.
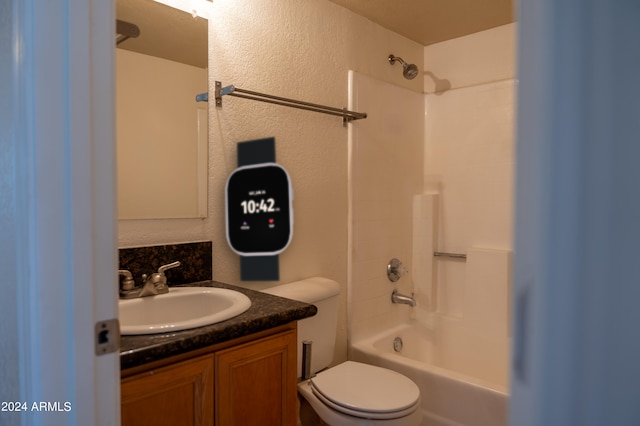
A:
h=10 m=42
